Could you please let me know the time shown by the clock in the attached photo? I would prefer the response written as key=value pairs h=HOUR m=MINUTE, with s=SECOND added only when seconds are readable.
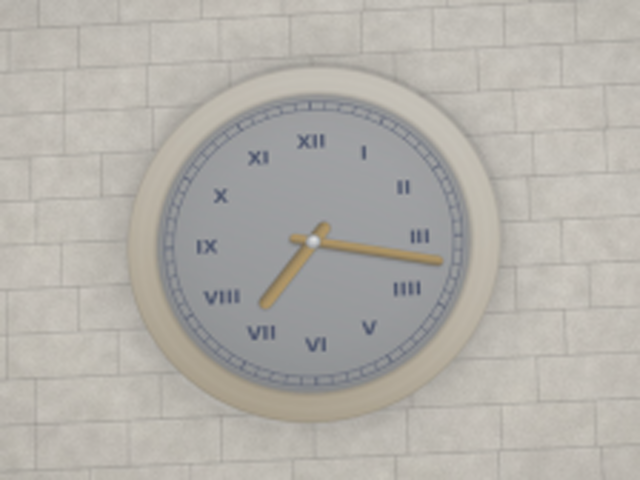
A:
h=7 m=17
